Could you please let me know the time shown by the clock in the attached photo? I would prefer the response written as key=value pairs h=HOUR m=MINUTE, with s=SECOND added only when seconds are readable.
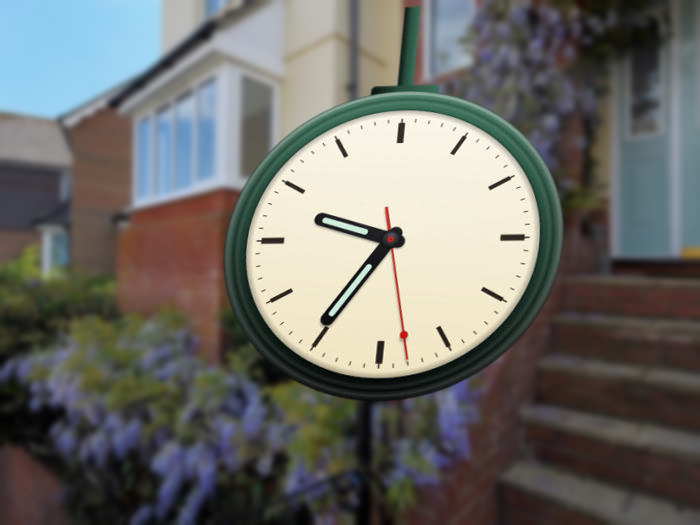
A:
h=9 m=35 s=28
